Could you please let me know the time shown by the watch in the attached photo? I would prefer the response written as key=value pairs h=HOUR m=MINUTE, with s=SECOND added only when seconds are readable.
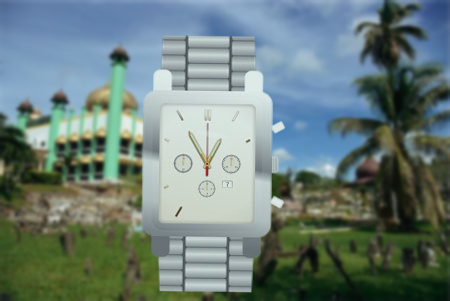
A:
h=12 m=55
